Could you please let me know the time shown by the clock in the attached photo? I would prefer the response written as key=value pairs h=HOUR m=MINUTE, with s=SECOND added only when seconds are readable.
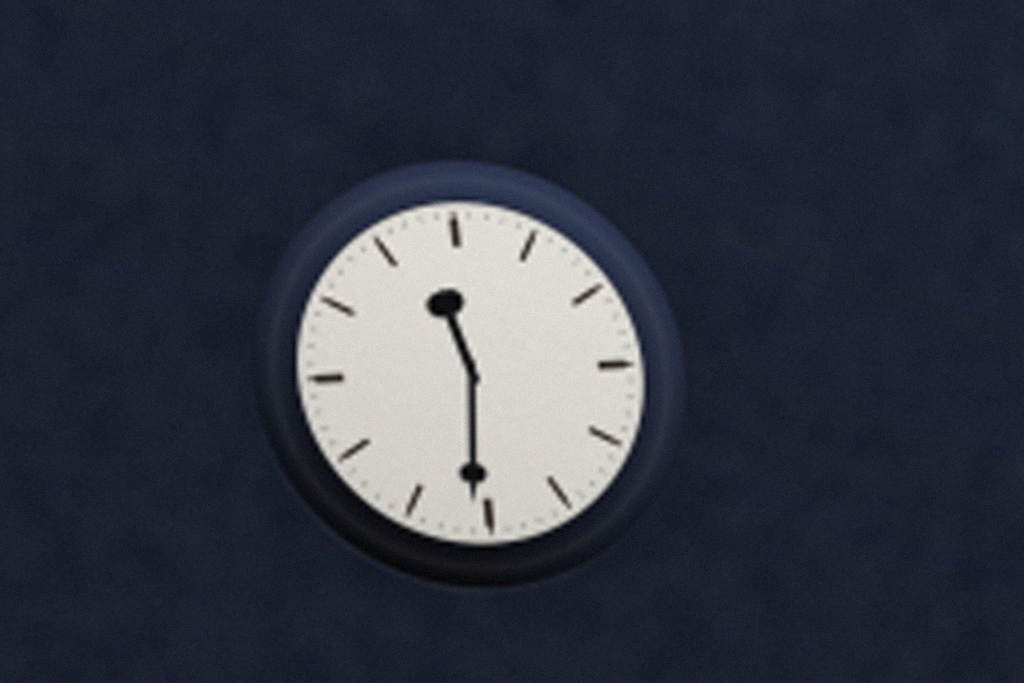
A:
h=11 m=31
